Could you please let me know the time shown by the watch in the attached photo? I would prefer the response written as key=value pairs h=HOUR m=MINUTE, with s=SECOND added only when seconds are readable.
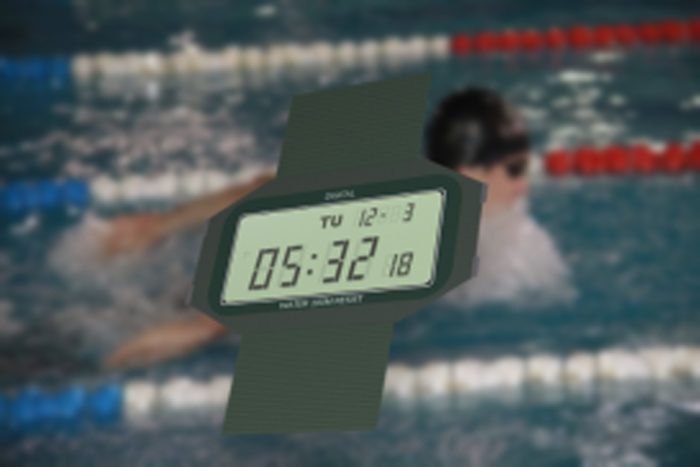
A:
h=5 m=32 s=18
